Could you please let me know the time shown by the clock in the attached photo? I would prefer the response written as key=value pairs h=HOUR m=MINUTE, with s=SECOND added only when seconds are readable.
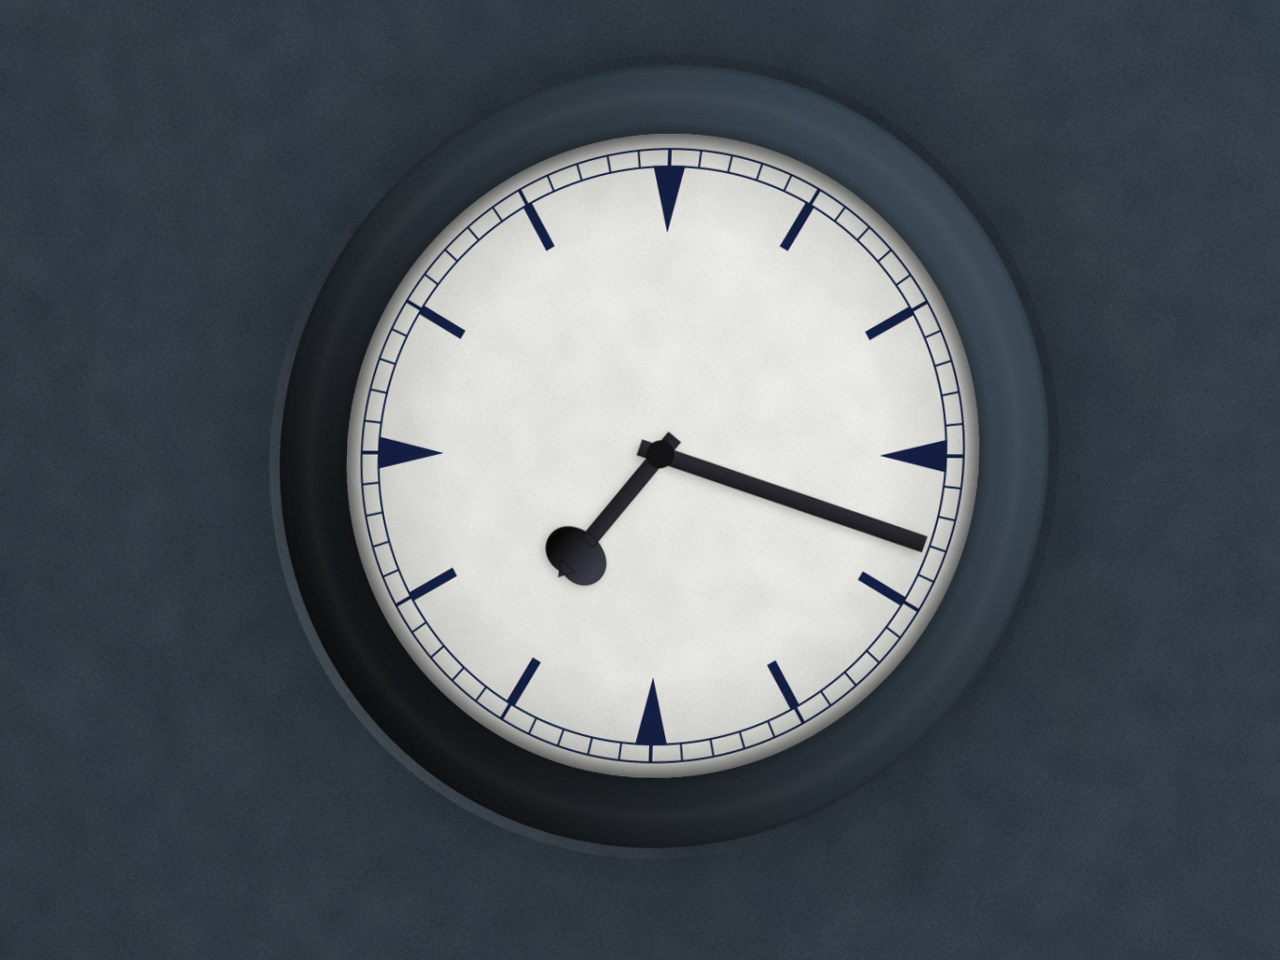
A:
h=7 m=18
